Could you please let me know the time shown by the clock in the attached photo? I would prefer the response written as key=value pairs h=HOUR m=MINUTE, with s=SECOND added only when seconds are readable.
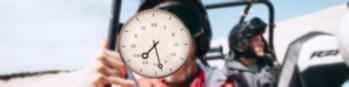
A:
h=7 m=28
